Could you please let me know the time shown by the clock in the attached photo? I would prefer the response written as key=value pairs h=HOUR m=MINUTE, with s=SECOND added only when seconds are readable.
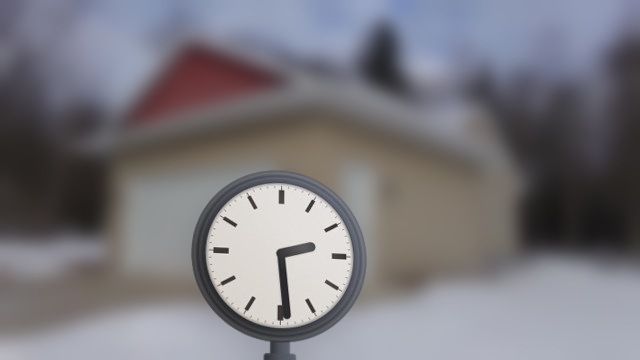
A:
h=2 m=29
